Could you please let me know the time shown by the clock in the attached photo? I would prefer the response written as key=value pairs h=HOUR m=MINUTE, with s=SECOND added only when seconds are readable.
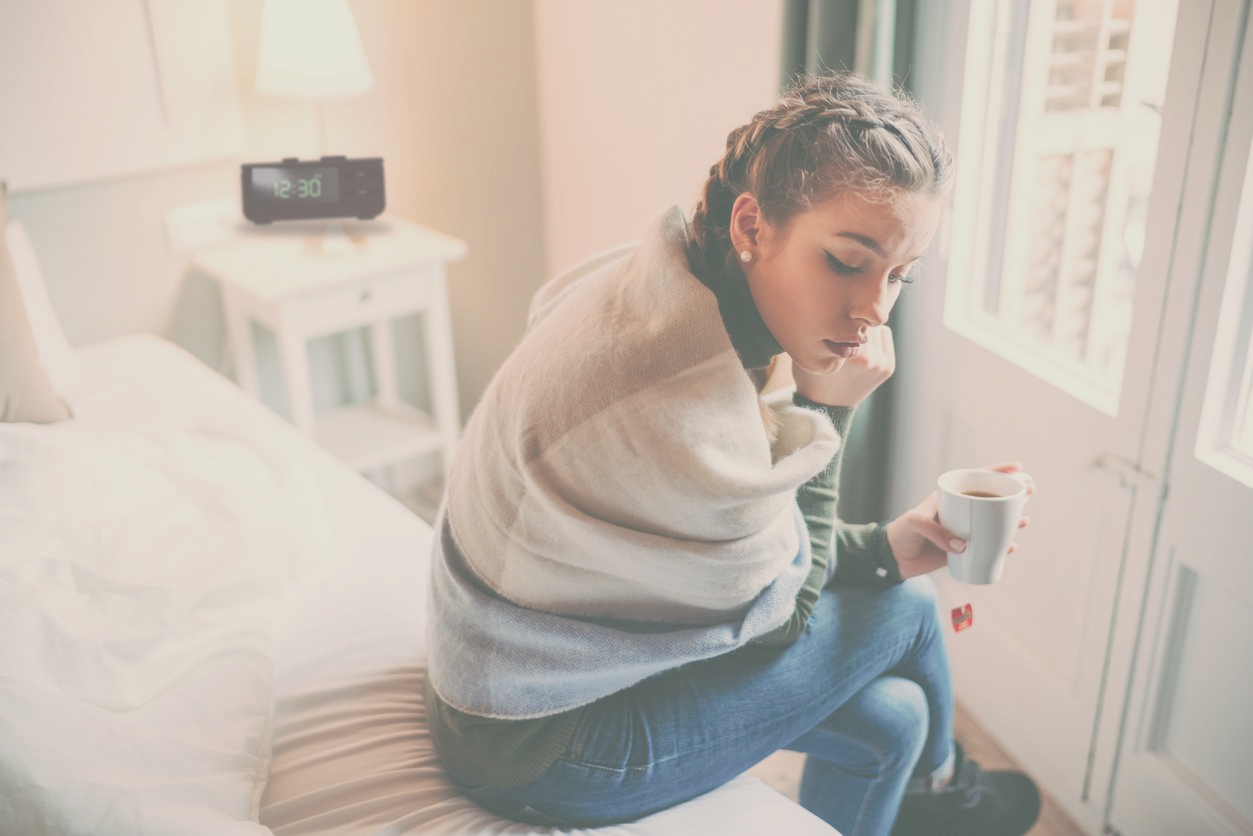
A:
h=12 m=30
